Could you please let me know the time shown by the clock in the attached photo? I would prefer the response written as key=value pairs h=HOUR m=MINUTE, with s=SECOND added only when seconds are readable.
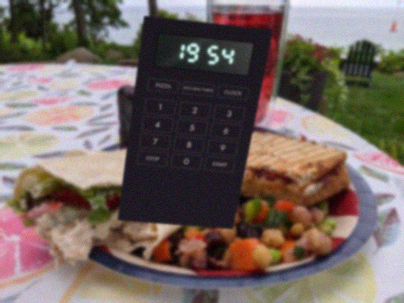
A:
h=19 m=54
